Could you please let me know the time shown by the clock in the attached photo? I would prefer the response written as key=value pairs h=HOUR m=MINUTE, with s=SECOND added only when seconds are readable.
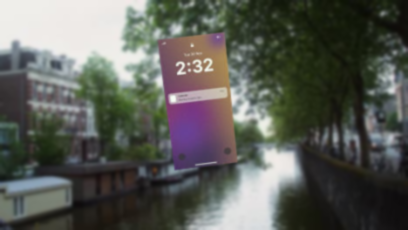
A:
h=2 m=32
